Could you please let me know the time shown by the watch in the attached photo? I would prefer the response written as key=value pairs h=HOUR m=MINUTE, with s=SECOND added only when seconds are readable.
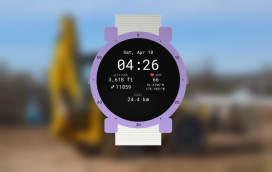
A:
h=4 m=26
